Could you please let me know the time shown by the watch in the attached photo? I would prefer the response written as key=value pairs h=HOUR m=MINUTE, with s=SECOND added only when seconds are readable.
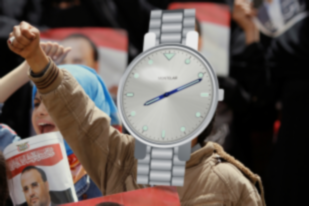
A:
h=8 m=11
